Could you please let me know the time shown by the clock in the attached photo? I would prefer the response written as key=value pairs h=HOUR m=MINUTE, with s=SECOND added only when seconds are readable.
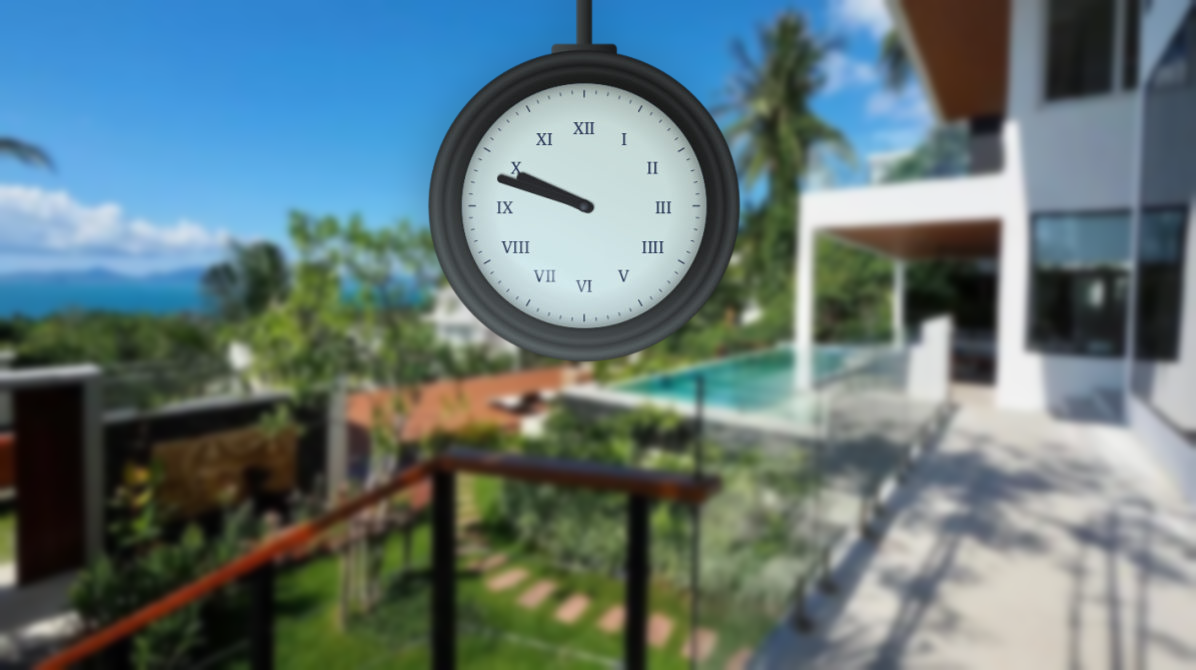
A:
h=9 m=48
